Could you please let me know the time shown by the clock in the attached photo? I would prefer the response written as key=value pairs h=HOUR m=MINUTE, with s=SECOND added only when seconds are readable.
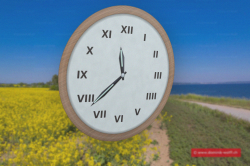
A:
h=11 m=38
